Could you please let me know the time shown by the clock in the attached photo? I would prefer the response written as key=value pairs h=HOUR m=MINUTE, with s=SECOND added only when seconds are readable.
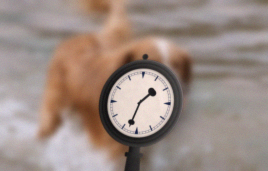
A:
h=1 m=33
